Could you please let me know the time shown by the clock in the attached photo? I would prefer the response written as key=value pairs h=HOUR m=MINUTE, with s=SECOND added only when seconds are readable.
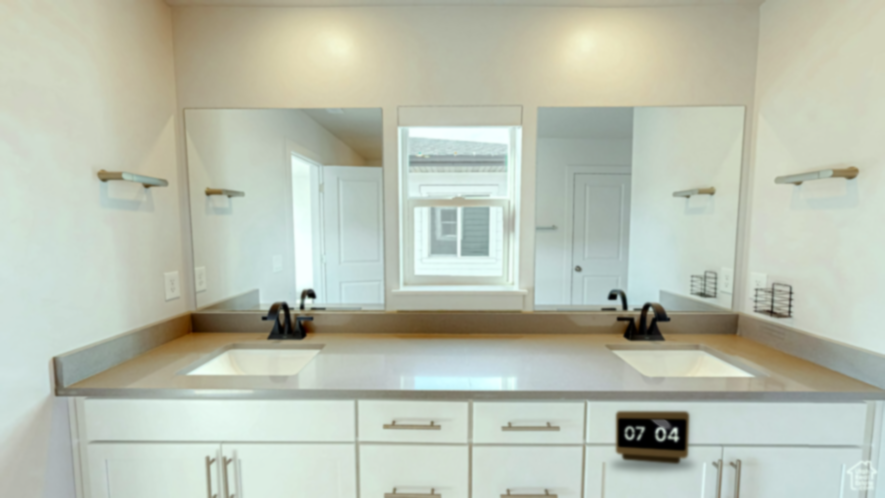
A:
h=7 m=4
